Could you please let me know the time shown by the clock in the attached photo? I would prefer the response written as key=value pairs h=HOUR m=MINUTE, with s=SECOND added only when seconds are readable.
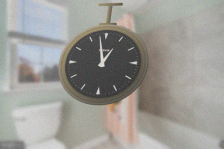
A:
h=12 m=58
